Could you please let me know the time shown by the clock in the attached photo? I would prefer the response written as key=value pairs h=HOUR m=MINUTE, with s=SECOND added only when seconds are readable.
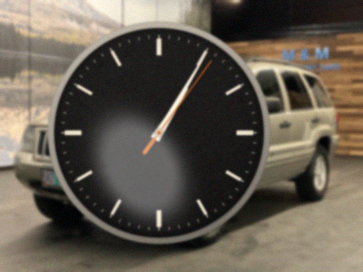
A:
h=1 m=5 s=6
